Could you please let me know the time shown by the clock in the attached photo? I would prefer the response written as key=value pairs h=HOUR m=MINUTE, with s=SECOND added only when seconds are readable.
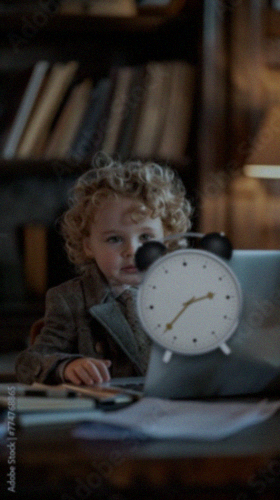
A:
h=2 m=38
